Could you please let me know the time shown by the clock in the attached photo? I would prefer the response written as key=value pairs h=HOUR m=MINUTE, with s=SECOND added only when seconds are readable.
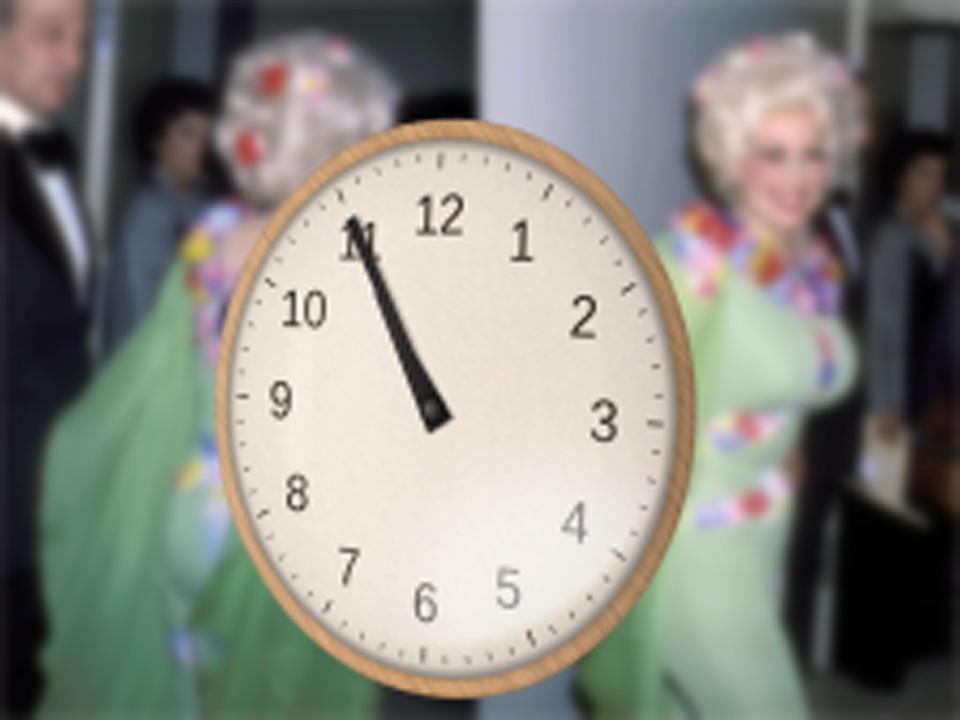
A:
h=10 m=55
